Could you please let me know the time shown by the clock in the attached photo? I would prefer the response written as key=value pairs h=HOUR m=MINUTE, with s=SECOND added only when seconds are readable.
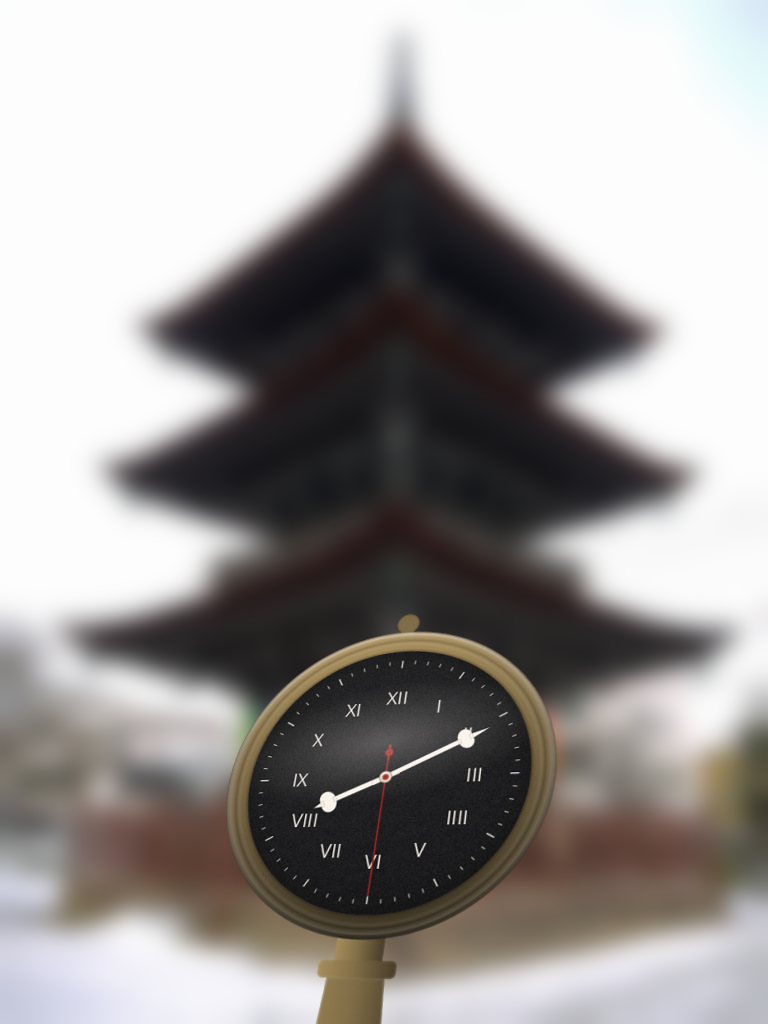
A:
h=8 m=10 s=30
